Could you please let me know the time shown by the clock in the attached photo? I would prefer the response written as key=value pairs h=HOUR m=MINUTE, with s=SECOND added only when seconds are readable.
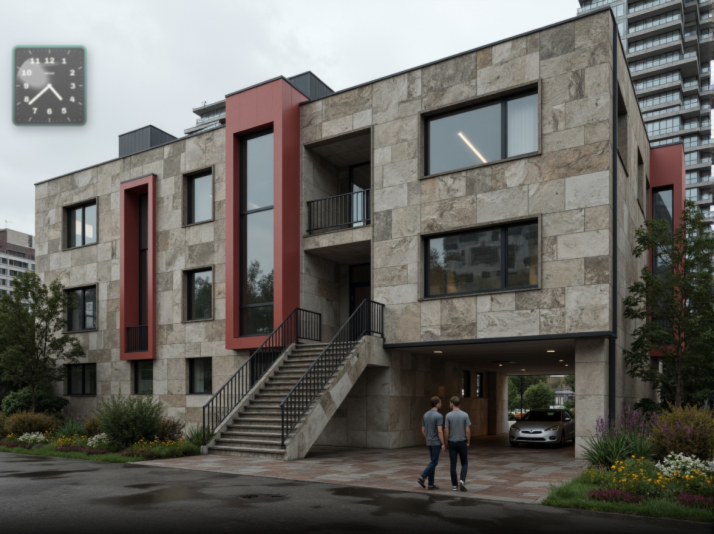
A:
h=4 m=38
